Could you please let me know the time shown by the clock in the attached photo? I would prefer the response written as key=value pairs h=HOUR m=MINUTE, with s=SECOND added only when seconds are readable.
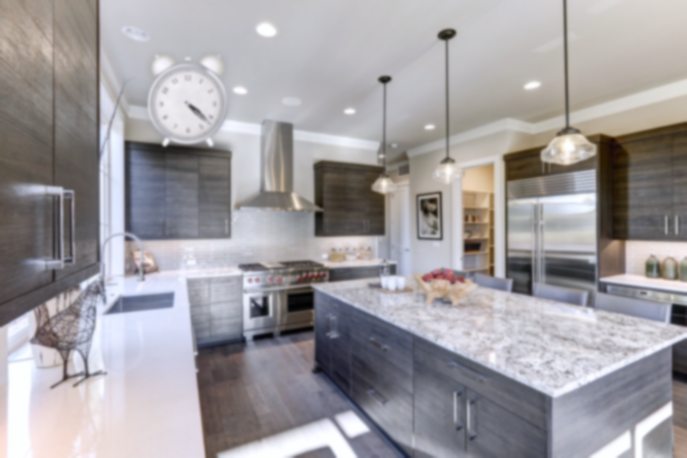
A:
h=4 m=22
